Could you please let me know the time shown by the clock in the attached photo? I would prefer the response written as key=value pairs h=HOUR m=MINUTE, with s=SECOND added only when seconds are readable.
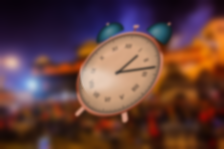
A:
h=1 m=13
